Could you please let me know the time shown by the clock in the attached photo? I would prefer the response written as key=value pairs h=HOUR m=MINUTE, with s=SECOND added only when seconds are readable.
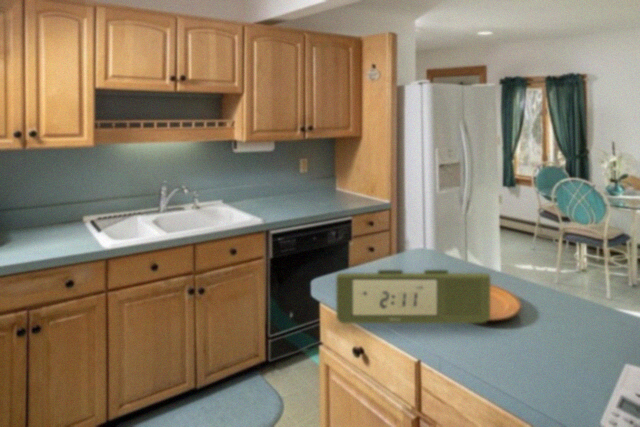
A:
h=2 m=11
